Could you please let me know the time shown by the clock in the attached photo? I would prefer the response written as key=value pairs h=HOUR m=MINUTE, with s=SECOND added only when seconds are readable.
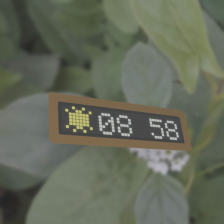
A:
h=8 m=58
